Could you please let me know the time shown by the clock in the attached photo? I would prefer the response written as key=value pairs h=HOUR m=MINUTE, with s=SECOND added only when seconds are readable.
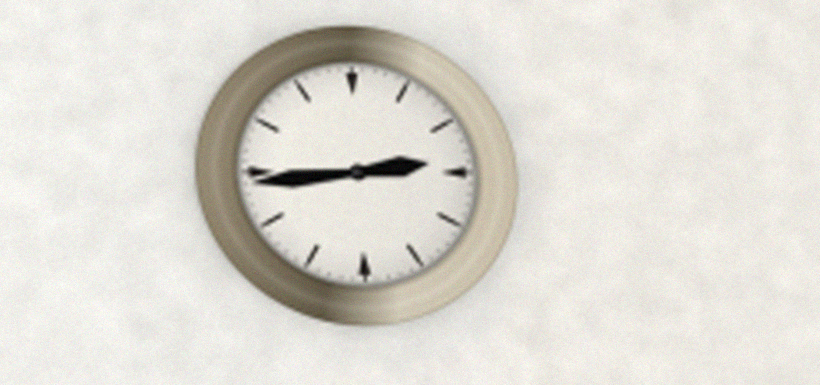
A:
h=2 m=44
